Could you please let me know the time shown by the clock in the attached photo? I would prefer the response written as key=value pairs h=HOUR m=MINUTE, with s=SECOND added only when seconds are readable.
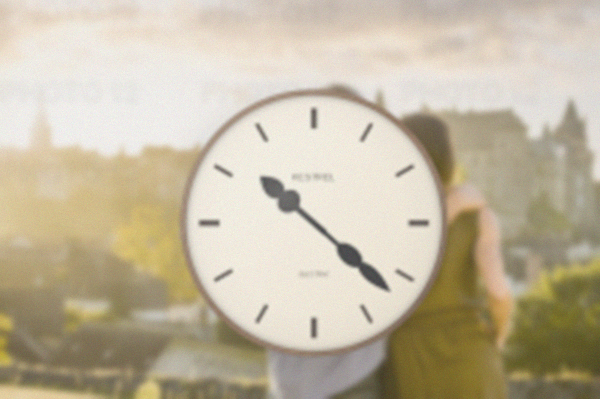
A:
h=10 m=22
